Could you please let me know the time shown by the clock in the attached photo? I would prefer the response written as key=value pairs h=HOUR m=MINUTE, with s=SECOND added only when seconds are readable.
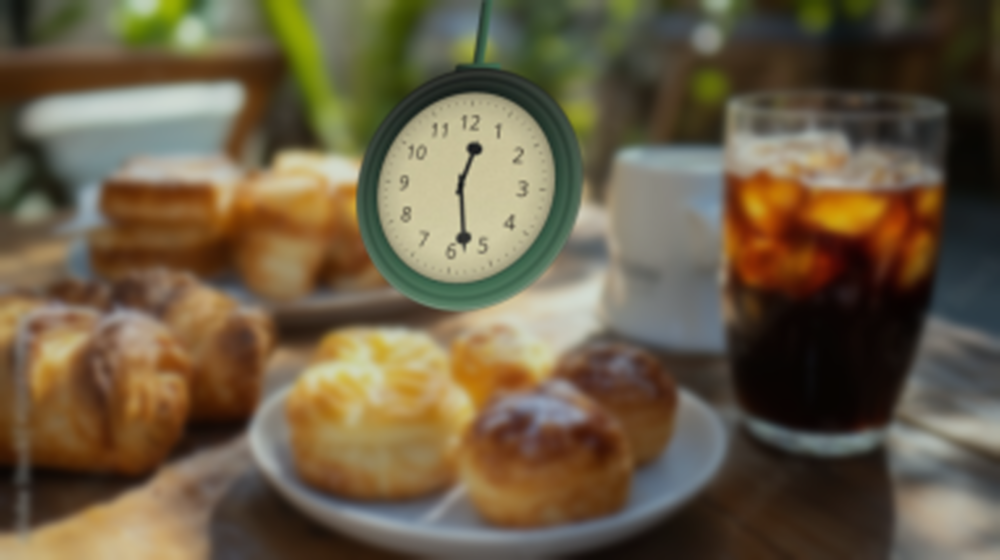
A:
h=12 m=28
